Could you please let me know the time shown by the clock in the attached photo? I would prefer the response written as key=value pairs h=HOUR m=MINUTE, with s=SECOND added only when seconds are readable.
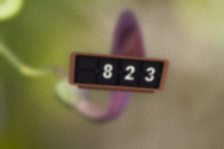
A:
h=8 m=23
